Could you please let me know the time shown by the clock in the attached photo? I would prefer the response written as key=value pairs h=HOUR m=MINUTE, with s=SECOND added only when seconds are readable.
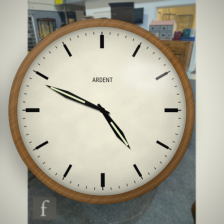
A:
h=4 m=49
